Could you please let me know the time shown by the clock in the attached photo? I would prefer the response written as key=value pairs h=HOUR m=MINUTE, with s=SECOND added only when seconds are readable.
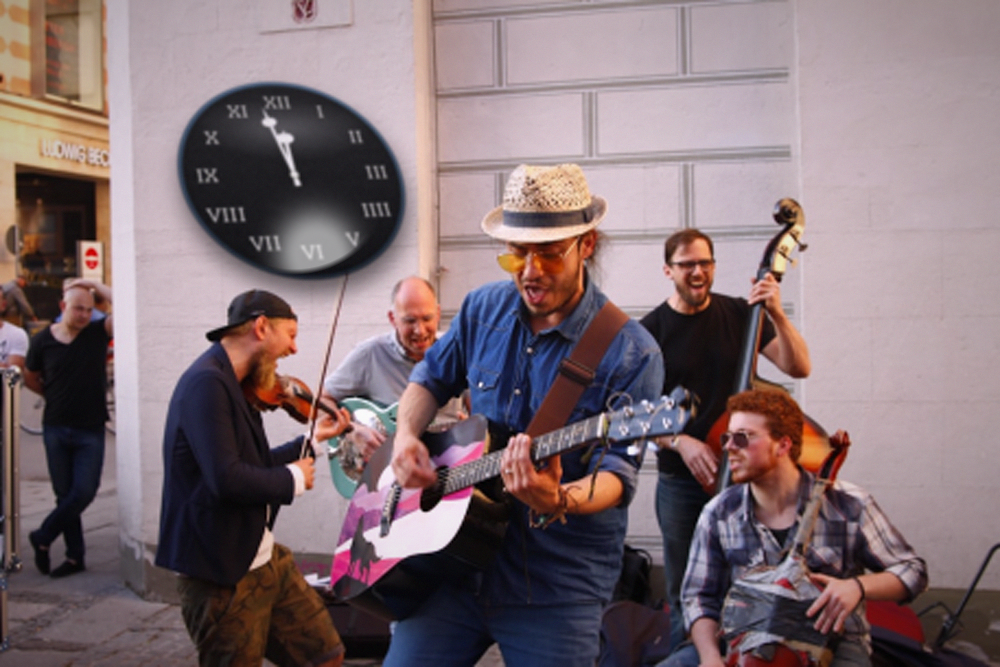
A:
h=11 m=58
